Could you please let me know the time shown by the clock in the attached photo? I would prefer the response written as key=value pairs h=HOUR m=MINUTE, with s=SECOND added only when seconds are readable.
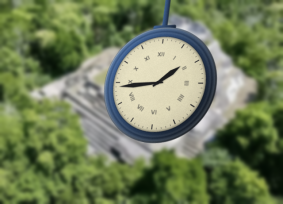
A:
h=1 m=44
